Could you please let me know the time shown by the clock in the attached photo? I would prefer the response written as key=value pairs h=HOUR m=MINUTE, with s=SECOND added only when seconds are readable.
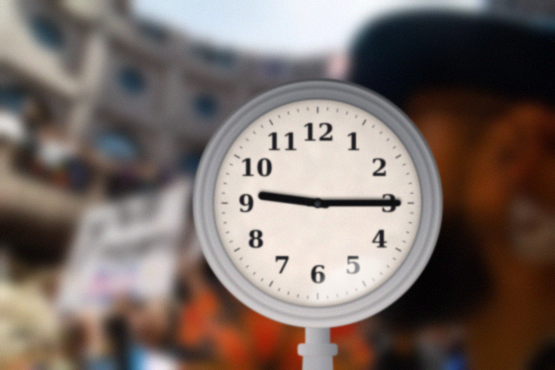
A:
h=9 m=15
